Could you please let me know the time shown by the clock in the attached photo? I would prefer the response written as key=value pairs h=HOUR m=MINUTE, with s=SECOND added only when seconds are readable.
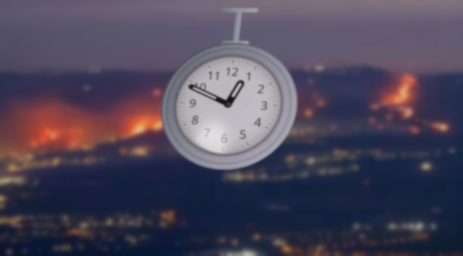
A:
h=12 m=49
